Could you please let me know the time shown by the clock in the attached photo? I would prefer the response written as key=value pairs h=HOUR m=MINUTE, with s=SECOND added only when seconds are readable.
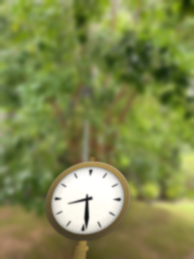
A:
h=8 m=29
